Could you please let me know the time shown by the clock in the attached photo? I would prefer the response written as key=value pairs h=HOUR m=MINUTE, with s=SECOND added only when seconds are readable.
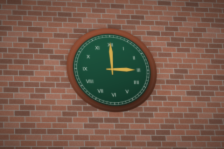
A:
h=3 m=0
